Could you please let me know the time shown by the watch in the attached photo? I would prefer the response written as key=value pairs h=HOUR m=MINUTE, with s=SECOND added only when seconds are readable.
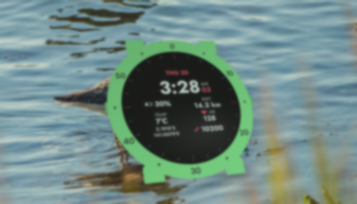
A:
h=3 m=28
